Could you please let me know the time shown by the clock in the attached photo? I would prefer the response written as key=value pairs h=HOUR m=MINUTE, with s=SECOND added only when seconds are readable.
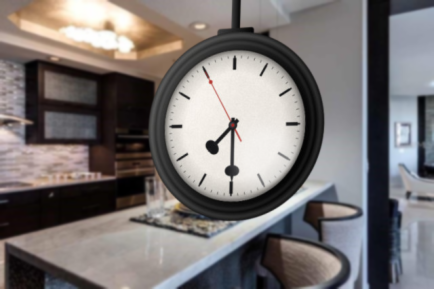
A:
h=7 m=29 s=55
